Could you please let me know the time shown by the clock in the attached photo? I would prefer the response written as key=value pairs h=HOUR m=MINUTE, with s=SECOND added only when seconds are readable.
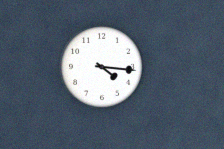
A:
h=4 m=16
